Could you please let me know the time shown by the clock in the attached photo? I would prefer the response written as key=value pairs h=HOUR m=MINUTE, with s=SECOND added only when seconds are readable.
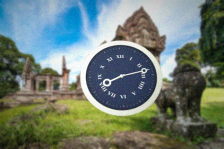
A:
h=8 m=13
